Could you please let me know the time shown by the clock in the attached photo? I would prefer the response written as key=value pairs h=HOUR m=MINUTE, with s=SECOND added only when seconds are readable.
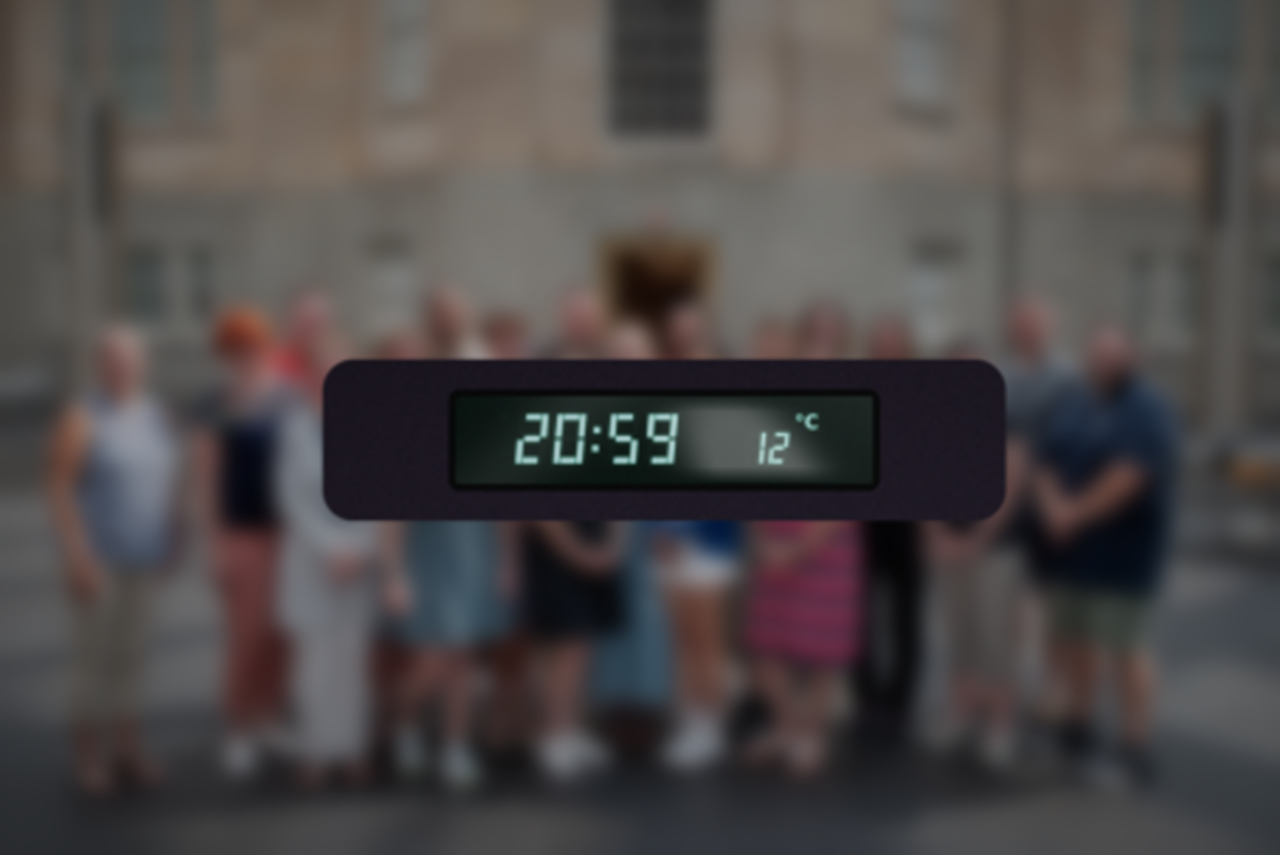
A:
h=20 m=59
